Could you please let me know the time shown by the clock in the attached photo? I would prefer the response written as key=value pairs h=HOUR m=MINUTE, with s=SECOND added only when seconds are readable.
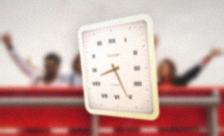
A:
h=8 m=26
